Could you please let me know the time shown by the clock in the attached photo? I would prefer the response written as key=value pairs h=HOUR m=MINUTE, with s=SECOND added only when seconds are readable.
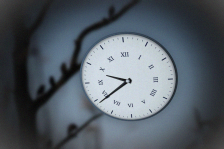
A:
h=9 m=39
